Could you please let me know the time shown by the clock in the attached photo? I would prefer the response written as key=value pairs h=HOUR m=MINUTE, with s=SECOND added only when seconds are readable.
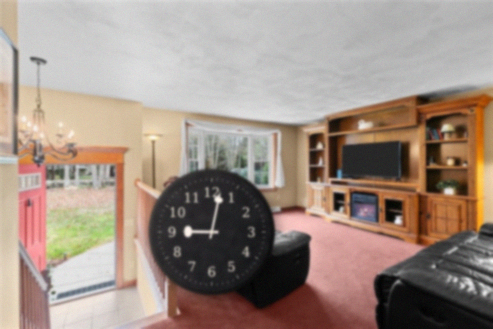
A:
h=9 m=2
